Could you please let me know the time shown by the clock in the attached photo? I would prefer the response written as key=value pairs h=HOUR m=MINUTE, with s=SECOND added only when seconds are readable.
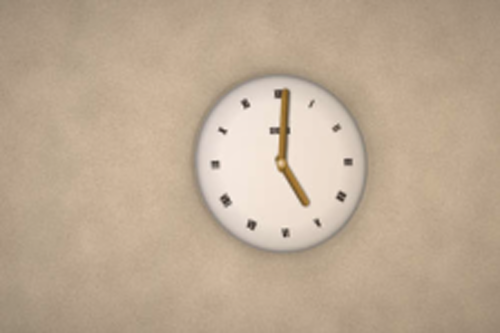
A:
h=5 m=1
